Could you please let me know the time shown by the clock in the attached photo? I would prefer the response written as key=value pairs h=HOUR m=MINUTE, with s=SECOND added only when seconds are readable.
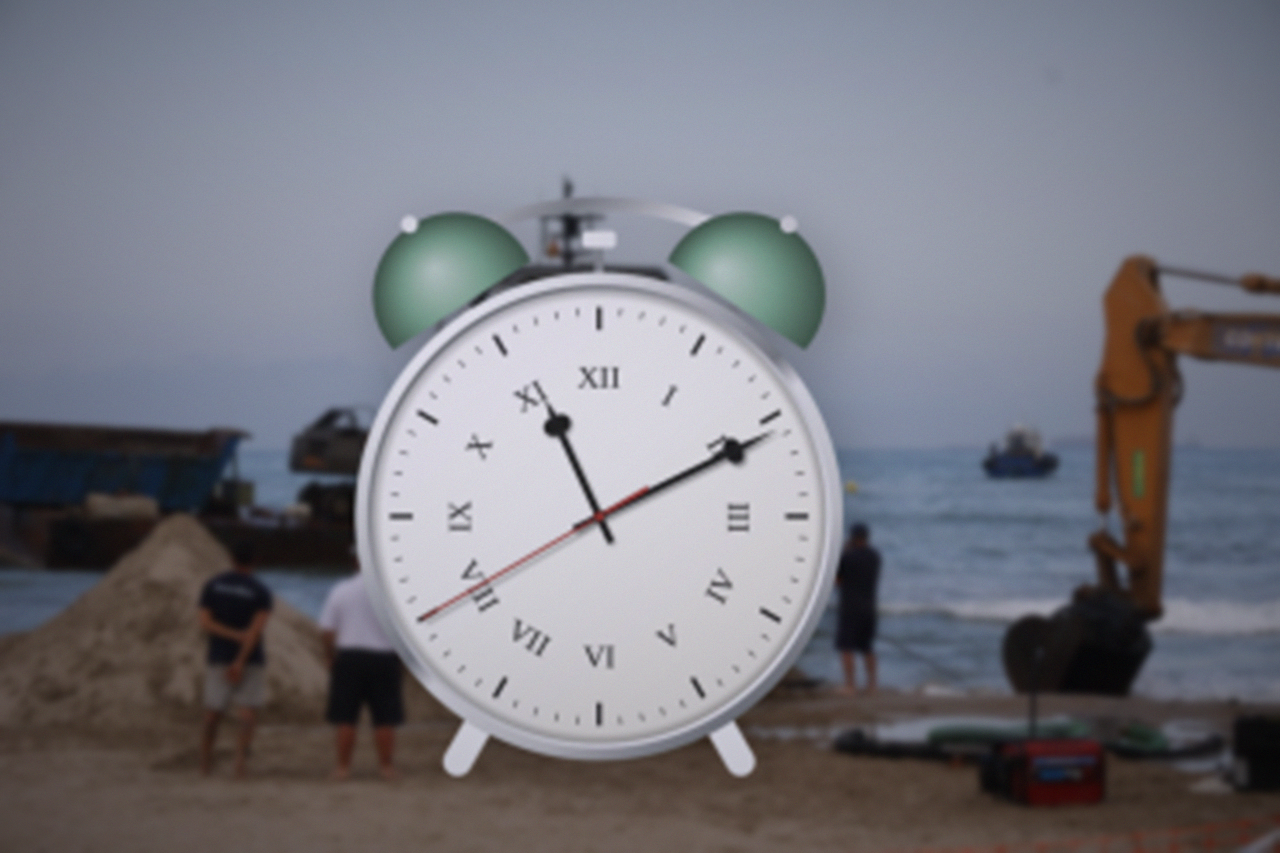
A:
h=11 m=10 s=40
